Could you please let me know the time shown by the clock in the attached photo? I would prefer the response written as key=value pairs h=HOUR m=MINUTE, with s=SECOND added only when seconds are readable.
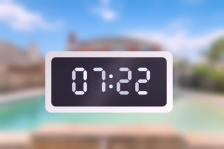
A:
h=7 m=22
